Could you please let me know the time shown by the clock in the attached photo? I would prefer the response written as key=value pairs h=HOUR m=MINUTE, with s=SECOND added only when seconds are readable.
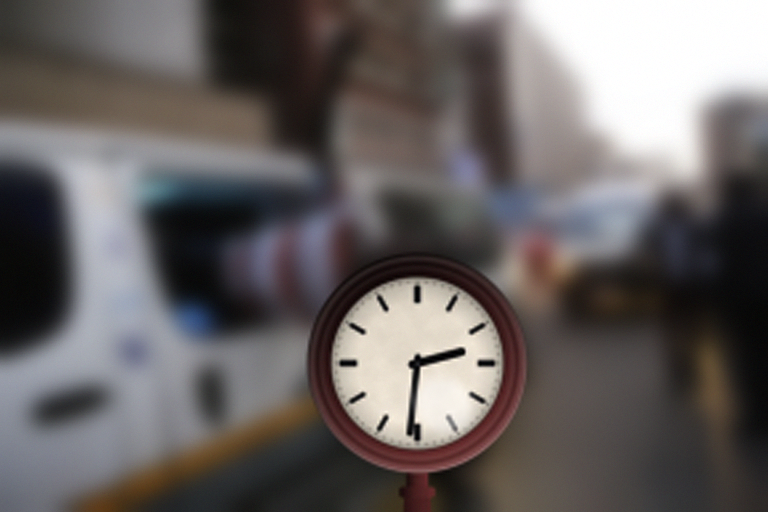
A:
h=2 m=31
